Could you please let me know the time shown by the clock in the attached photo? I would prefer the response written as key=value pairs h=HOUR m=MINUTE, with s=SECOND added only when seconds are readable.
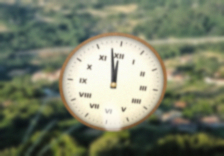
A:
h=11 m=58
